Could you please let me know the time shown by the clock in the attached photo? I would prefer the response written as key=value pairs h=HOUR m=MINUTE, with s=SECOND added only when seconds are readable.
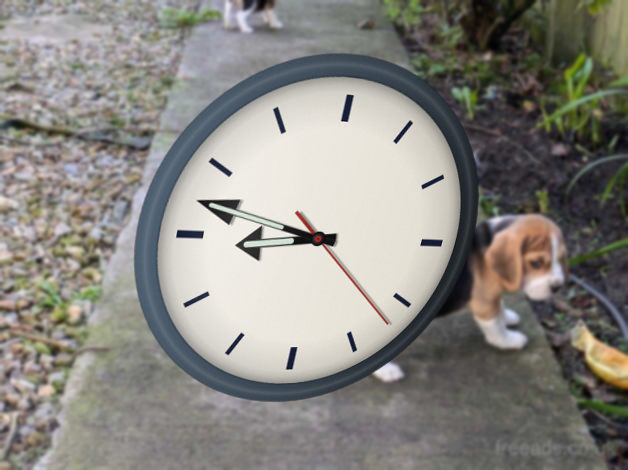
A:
h=8 m=47 s=22
